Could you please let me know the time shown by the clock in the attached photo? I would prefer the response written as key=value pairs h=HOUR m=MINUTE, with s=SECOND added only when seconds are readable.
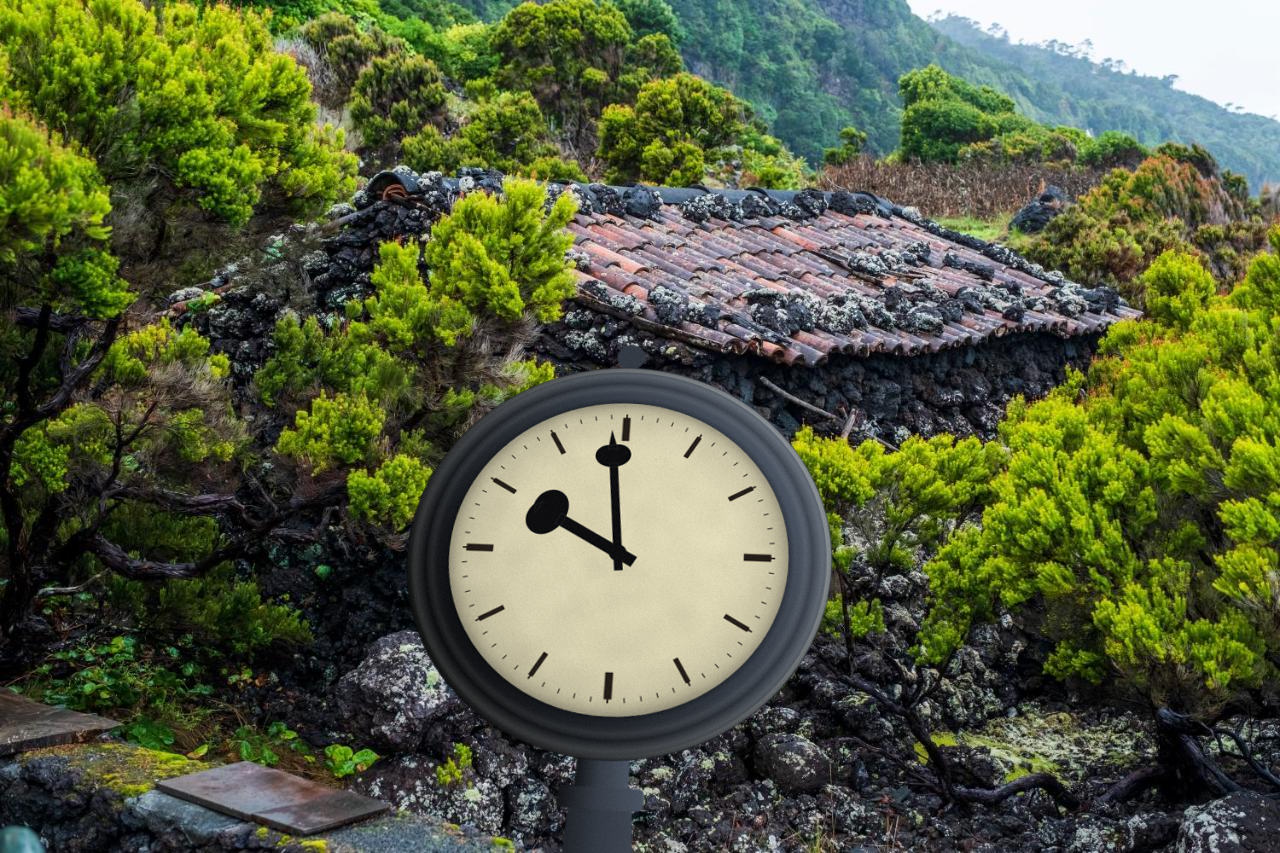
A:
h=9 m=59
